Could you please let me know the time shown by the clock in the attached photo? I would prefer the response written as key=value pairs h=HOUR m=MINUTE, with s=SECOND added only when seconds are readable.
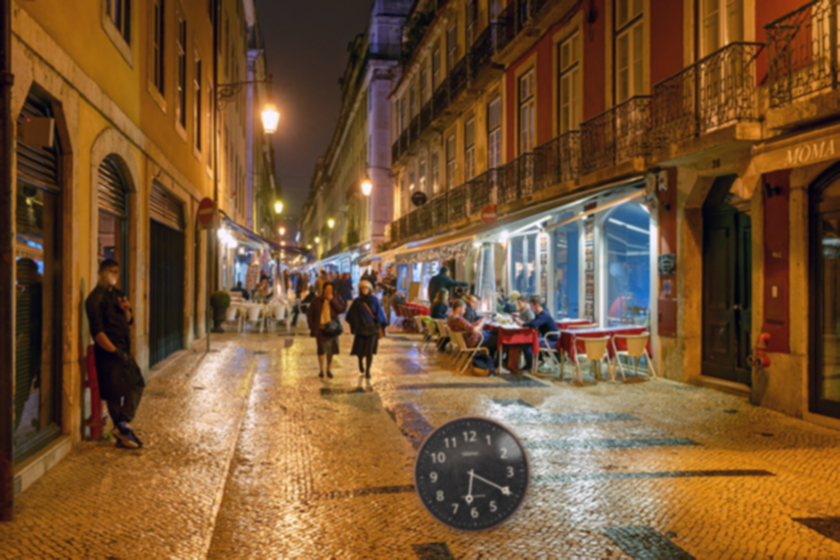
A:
h=6 m=20
